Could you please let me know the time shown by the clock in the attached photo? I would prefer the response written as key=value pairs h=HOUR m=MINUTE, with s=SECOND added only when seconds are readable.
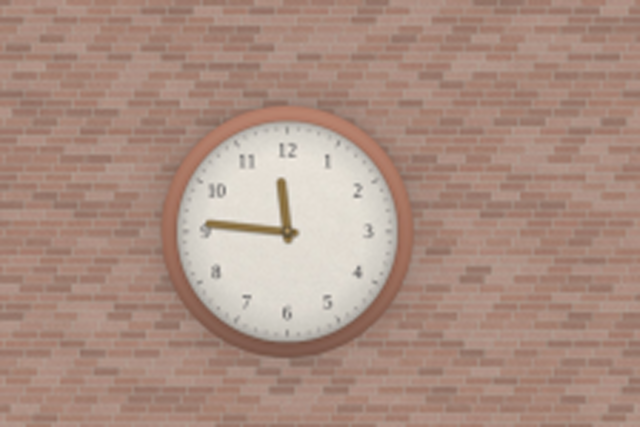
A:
h=11 m=46
